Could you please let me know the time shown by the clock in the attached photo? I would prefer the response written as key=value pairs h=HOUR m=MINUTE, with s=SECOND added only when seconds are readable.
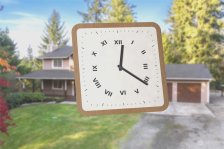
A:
h=12 m=21
